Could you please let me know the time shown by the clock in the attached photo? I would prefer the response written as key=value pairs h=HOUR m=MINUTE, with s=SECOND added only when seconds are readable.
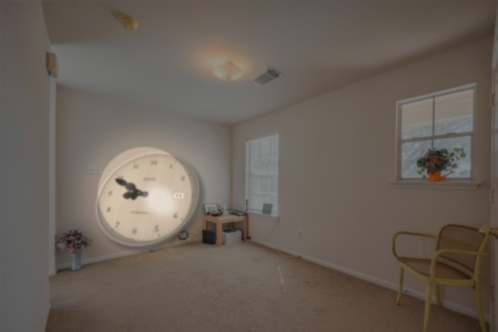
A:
h=8 m=49
